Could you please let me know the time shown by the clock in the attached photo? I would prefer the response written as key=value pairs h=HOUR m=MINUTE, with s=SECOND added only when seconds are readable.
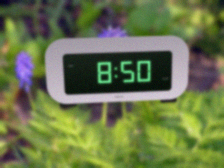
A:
h=8 m=50
